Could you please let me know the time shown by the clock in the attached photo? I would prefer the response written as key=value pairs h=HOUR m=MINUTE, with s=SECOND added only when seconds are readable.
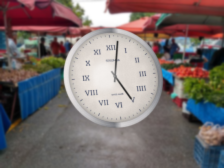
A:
h=5 m=2
